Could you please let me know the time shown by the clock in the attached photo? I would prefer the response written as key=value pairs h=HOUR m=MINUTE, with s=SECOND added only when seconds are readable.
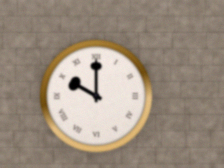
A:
h=10 m=0
